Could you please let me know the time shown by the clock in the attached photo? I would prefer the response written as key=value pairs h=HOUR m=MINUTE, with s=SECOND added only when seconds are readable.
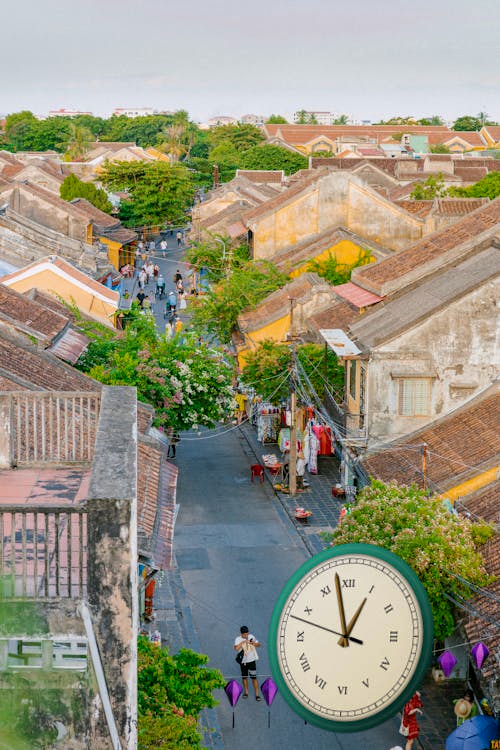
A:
h=12 m=57 s=48
